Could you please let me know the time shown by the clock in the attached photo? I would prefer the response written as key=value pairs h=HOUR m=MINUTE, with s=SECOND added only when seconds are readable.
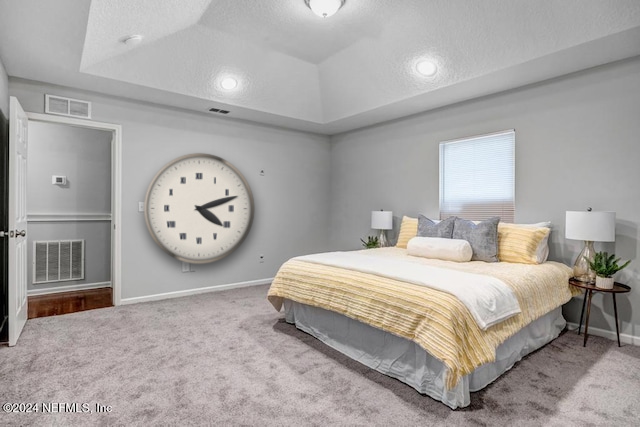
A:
h=4 m=12
